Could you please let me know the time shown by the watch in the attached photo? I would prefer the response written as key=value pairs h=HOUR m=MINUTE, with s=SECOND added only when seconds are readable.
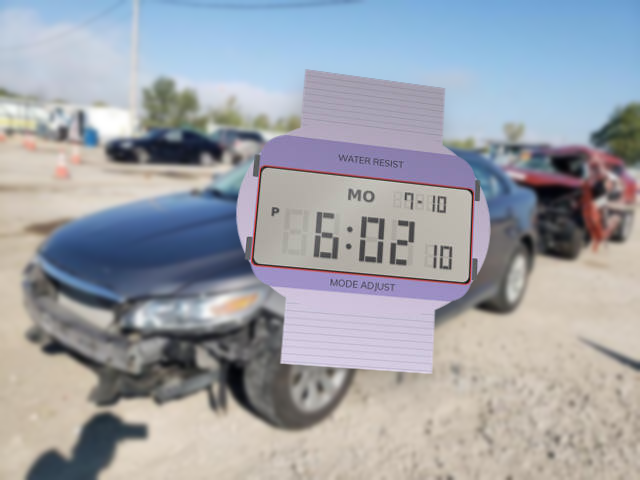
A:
h=6 m=2 s=10
